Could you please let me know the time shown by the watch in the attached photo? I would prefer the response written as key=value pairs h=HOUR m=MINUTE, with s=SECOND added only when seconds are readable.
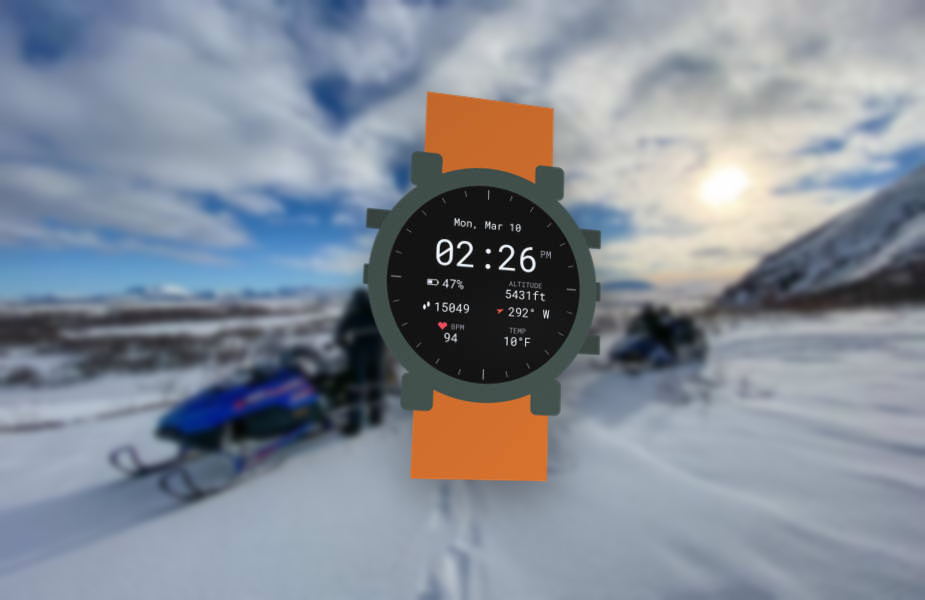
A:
h=2 m=26
